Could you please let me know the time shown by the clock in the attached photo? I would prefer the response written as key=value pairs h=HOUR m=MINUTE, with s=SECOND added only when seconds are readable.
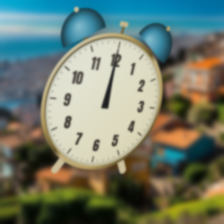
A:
h=12 m=0
